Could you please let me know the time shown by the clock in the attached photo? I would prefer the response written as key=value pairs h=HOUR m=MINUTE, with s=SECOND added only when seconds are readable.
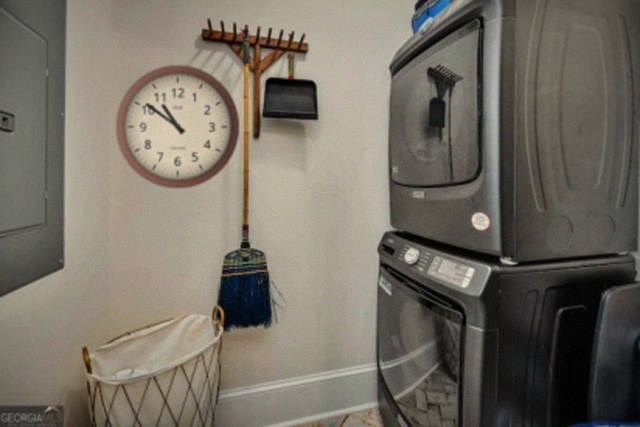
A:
h=10 m=51
